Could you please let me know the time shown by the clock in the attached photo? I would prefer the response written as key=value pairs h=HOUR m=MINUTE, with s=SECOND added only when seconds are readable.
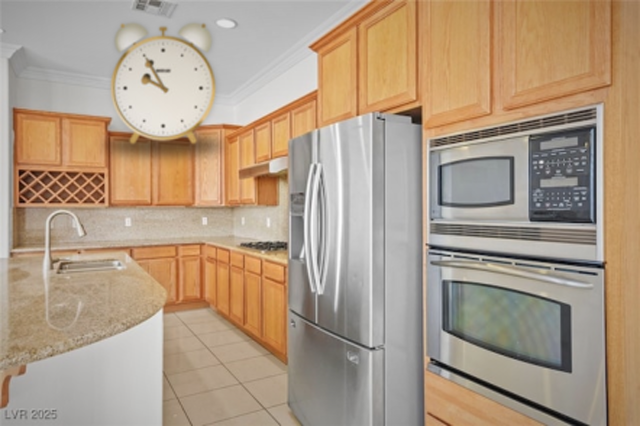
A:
h=9 m=55
